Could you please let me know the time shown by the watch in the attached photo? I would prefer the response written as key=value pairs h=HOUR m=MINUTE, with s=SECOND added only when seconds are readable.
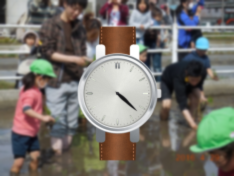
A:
h=4 m=22
